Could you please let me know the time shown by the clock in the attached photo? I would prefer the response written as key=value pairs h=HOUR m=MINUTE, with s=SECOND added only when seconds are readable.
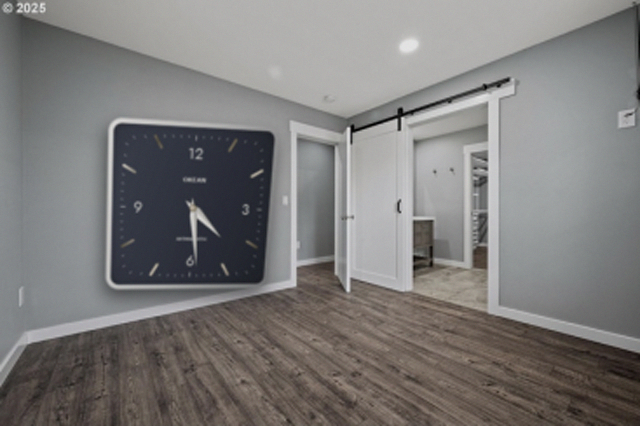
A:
h=4 m=29
